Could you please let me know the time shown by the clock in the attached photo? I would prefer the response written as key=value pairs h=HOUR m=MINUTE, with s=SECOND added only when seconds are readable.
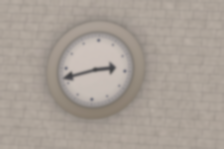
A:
h=2 m=42
